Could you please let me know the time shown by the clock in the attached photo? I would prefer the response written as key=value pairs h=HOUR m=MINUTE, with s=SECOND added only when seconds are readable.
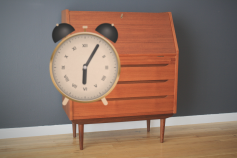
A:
h=6 m=5
